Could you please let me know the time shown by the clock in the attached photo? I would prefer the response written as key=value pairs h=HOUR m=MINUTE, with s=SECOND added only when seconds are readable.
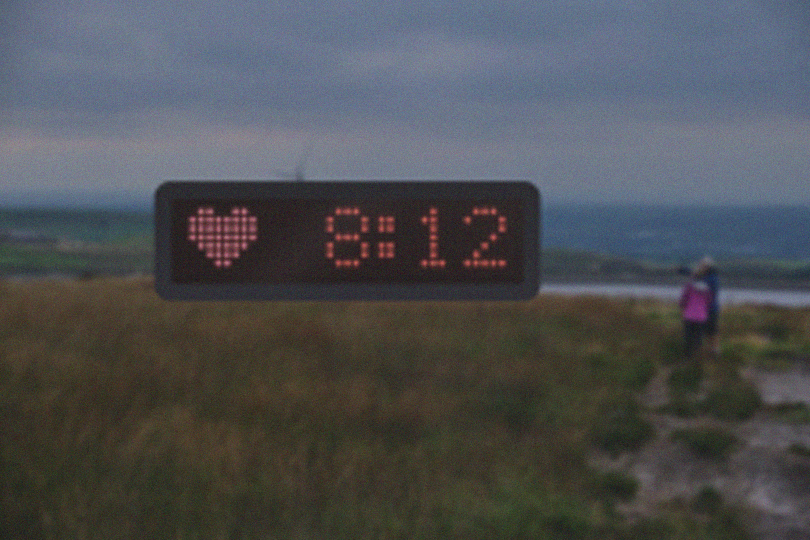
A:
h=8 m=12
